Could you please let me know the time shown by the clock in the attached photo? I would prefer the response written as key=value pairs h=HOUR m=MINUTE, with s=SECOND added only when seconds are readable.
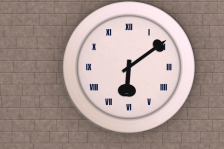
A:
h=6 m=9
